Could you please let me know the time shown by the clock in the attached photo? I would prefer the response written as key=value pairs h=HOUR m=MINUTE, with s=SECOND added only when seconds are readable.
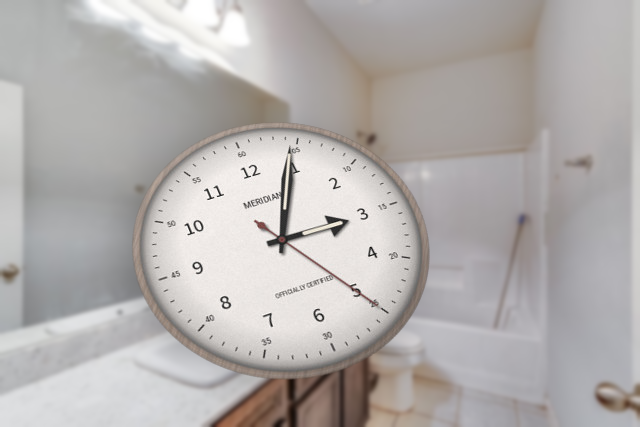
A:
h=3 m=4 s=25
